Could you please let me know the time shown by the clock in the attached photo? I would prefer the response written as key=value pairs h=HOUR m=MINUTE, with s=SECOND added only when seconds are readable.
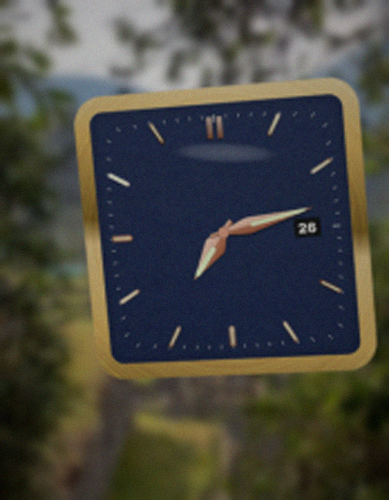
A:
h=7 m=13
